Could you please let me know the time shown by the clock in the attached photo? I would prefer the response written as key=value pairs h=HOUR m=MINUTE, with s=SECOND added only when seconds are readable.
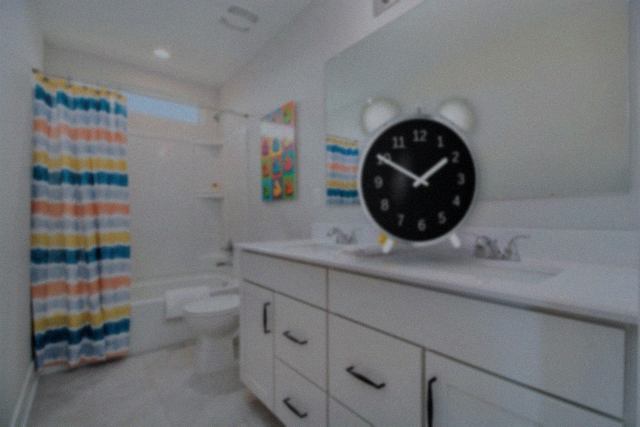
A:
h=1 m=50
